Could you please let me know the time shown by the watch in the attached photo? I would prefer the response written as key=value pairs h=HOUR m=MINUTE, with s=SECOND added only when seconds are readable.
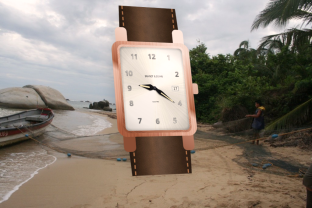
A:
h=9 m=21
